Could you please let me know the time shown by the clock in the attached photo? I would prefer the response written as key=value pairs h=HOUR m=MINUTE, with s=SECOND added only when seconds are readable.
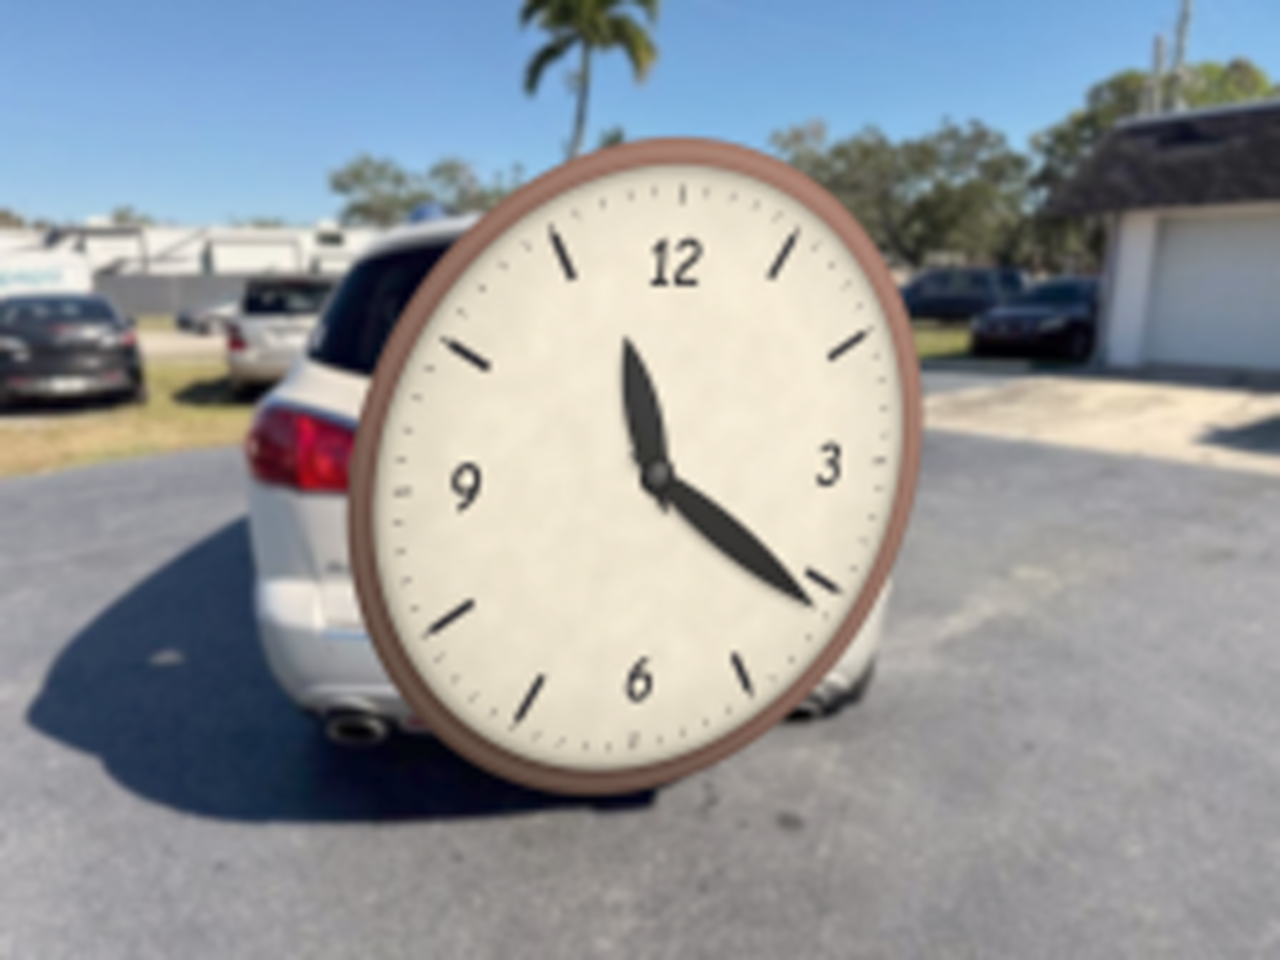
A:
h=11 m=21
